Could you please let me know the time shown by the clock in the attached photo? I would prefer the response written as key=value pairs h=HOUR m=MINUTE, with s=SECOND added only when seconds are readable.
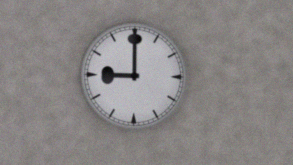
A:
h=9 m=0
